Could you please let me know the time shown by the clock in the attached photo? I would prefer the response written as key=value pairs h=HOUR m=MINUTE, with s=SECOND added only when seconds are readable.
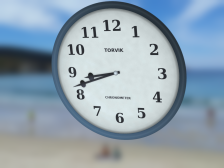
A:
h=8 m=42
